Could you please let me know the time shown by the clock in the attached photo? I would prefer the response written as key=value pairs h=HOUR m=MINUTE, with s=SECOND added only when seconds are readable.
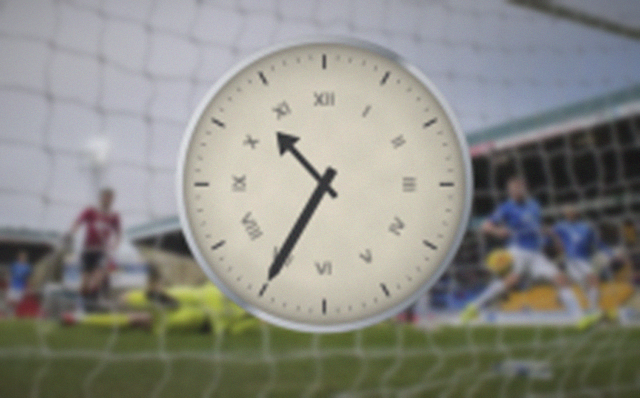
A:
h=10 m=35
